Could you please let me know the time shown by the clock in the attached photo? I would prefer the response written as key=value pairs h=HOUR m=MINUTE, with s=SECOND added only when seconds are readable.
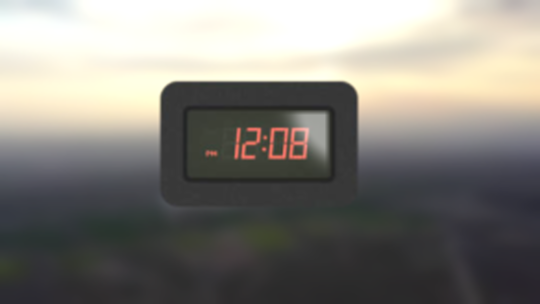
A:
h=12 m=8
